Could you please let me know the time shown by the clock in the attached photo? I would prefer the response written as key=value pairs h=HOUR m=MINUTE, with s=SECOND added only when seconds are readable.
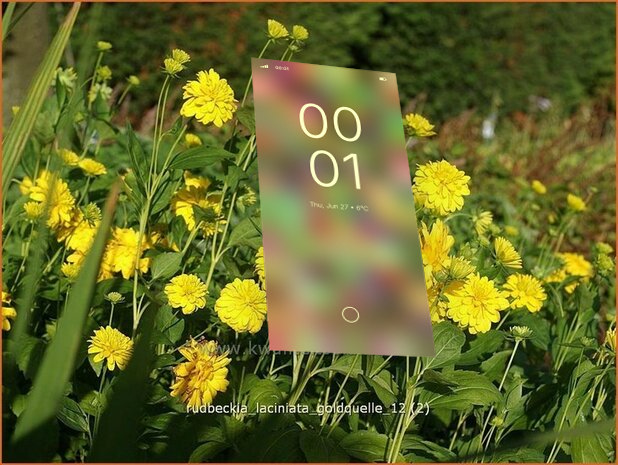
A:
h=0 m=1
